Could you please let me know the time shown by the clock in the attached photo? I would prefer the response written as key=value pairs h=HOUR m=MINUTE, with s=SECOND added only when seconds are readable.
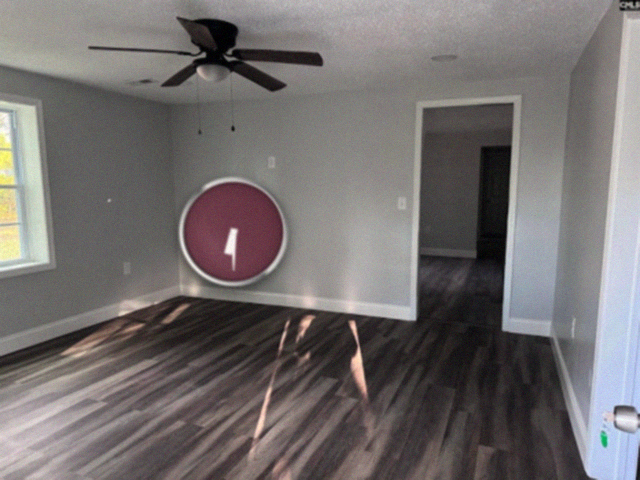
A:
h=6 m=30
